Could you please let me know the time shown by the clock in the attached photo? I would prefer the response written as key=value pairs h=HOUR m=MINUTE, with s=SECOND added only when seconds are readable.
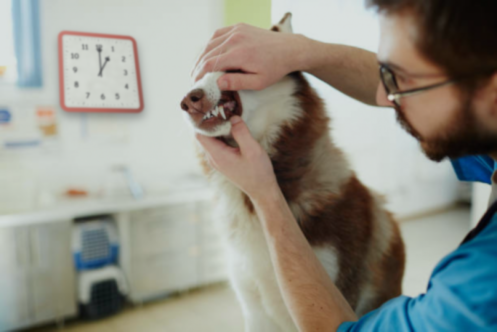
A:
h=1 m=0
